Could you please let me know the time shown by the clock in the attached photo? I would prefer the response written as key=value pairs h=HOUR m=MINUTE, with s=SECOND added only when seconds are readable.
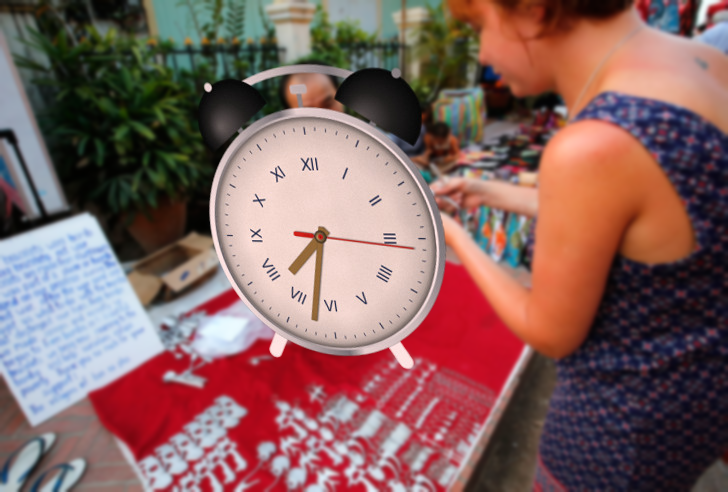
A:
h=7 m=32 s=16
